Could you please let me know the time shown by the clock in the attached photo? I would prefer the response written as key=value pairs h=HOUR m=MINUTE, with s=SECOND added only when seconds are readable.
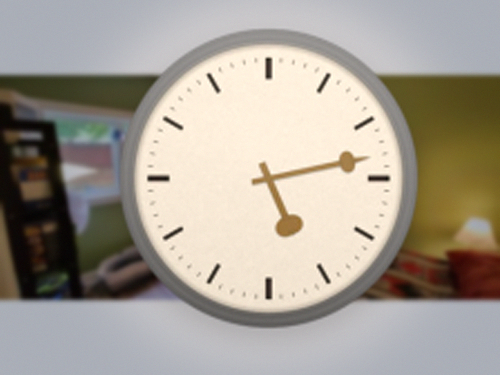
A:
h=5 m=13
